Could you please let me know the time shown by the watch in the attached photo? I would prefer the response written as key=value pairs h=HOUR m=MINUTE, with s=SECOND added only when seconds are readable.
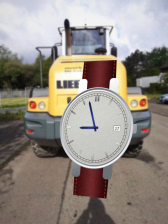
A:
h=8 m=57
